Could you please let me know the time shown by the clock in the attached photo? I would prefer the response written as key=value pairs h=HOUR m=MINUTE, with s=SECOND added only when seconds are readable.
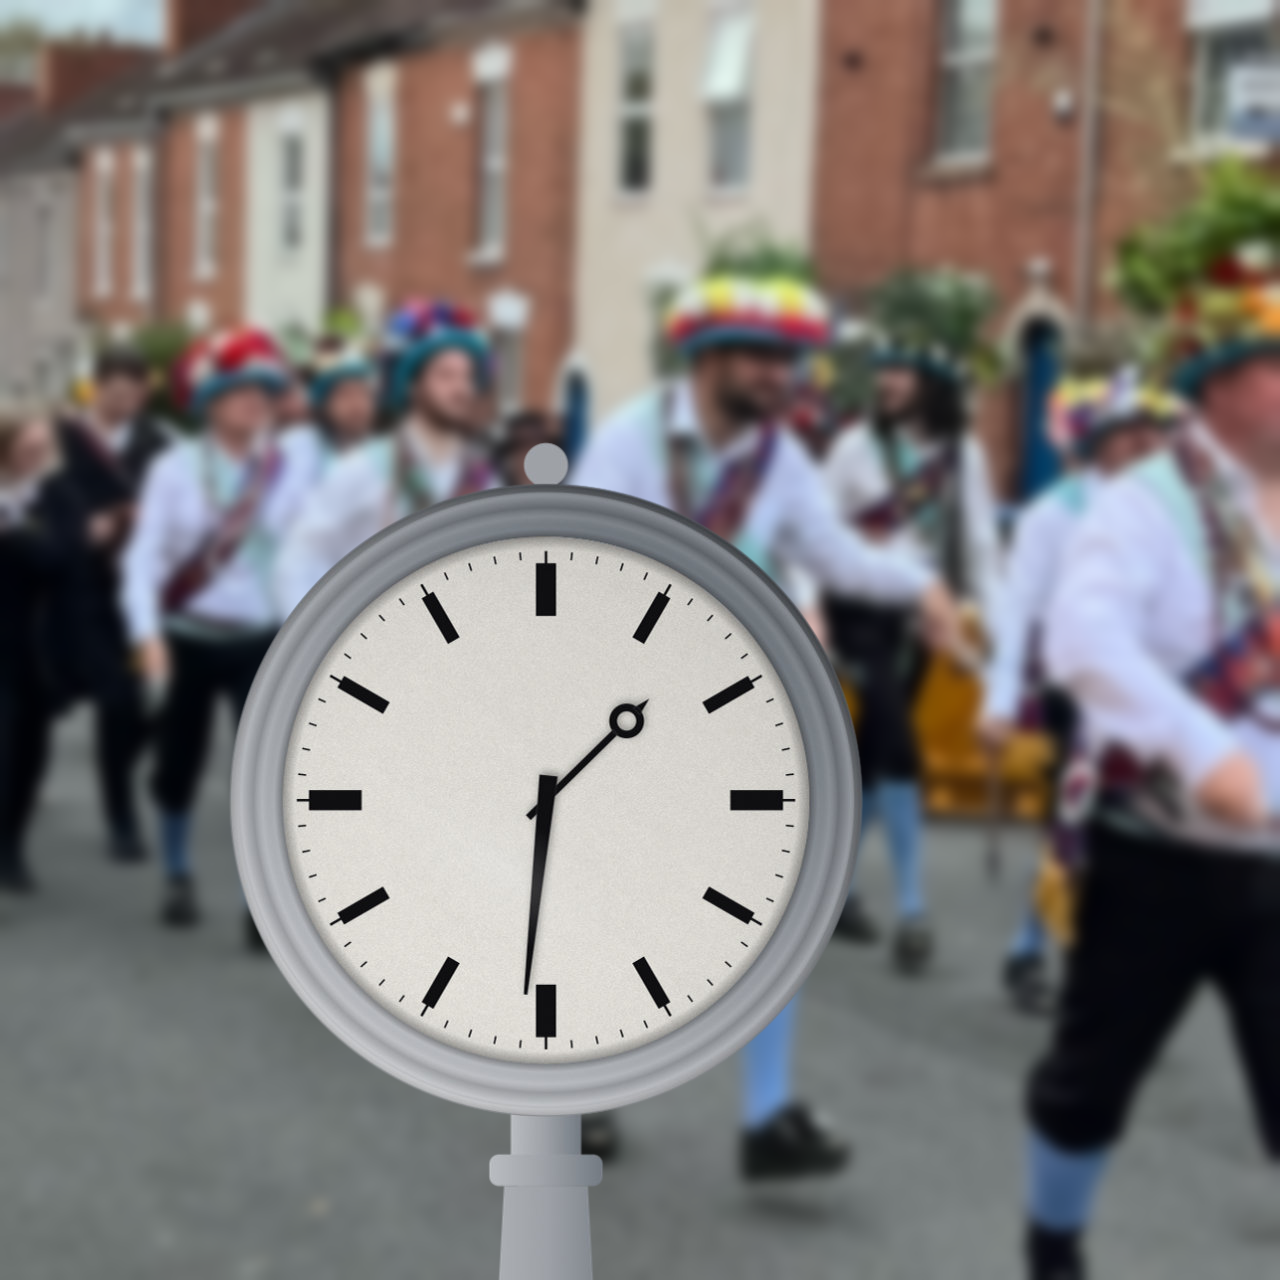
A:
h=1 m=31
